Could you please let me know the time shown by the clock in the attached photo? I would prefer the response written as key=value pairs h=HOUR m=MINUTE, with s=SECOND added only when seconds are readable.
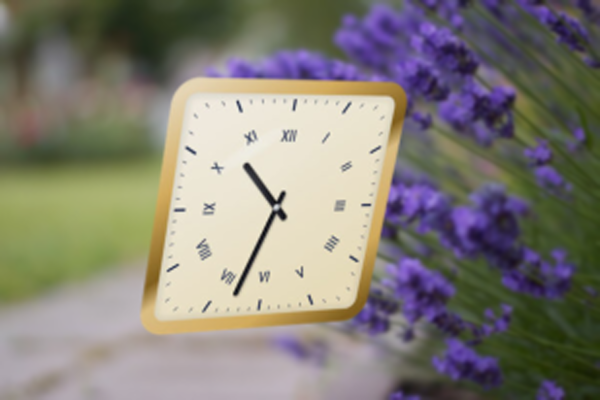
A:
h=10 m=33
